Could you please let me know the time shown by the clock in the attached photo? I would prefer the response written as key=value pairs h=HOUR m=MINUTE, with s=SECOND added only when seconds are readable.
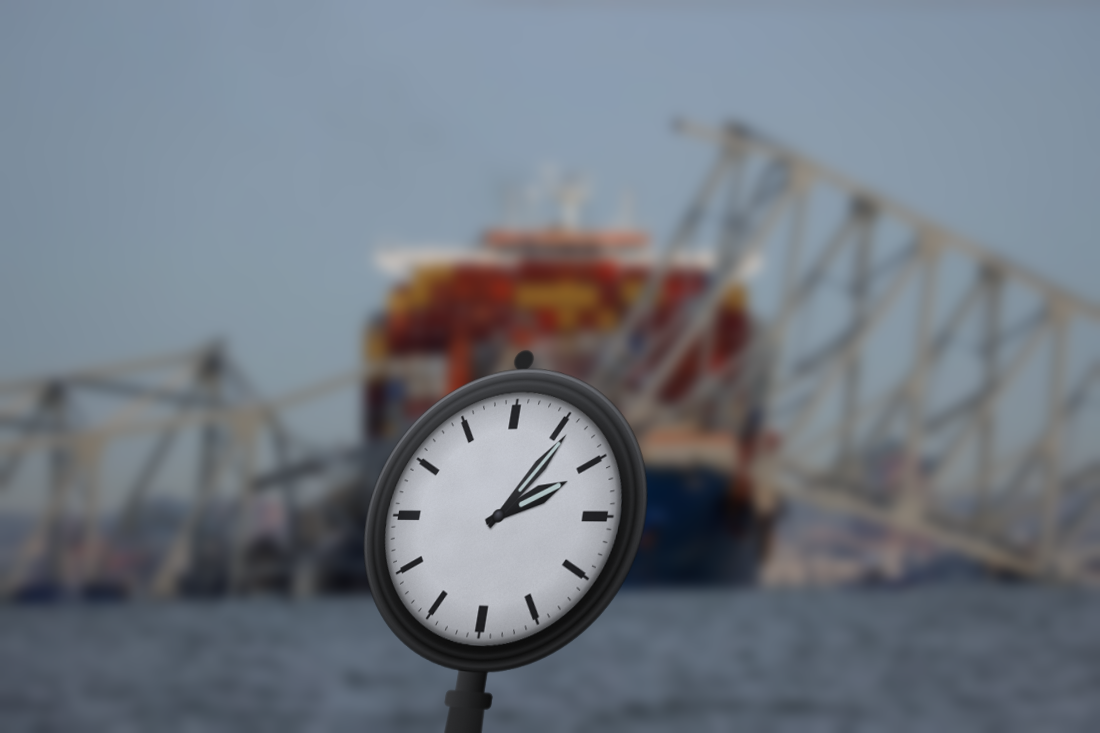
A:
h=2 m=6
